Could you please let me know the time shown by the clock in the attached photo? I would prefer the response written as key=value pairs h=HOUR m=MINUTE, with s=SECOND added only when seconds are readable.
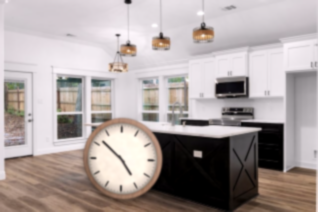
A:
h=4 m=52
